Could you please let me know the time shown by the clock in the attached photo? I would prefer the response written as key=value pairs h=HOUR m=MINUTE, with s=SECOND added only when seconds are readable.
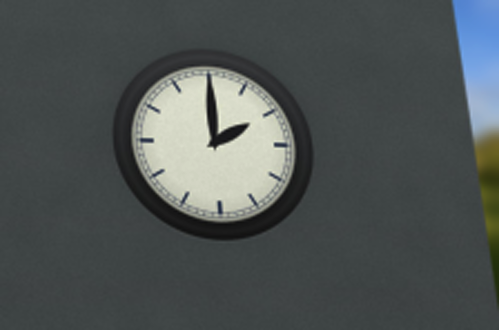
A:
h=2 m=0
